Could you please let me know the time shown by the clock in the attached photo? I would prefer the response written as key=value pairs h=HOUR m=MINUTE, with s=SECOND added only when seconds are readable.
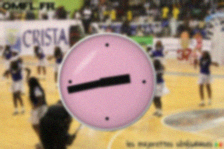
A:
h=2 m=43
